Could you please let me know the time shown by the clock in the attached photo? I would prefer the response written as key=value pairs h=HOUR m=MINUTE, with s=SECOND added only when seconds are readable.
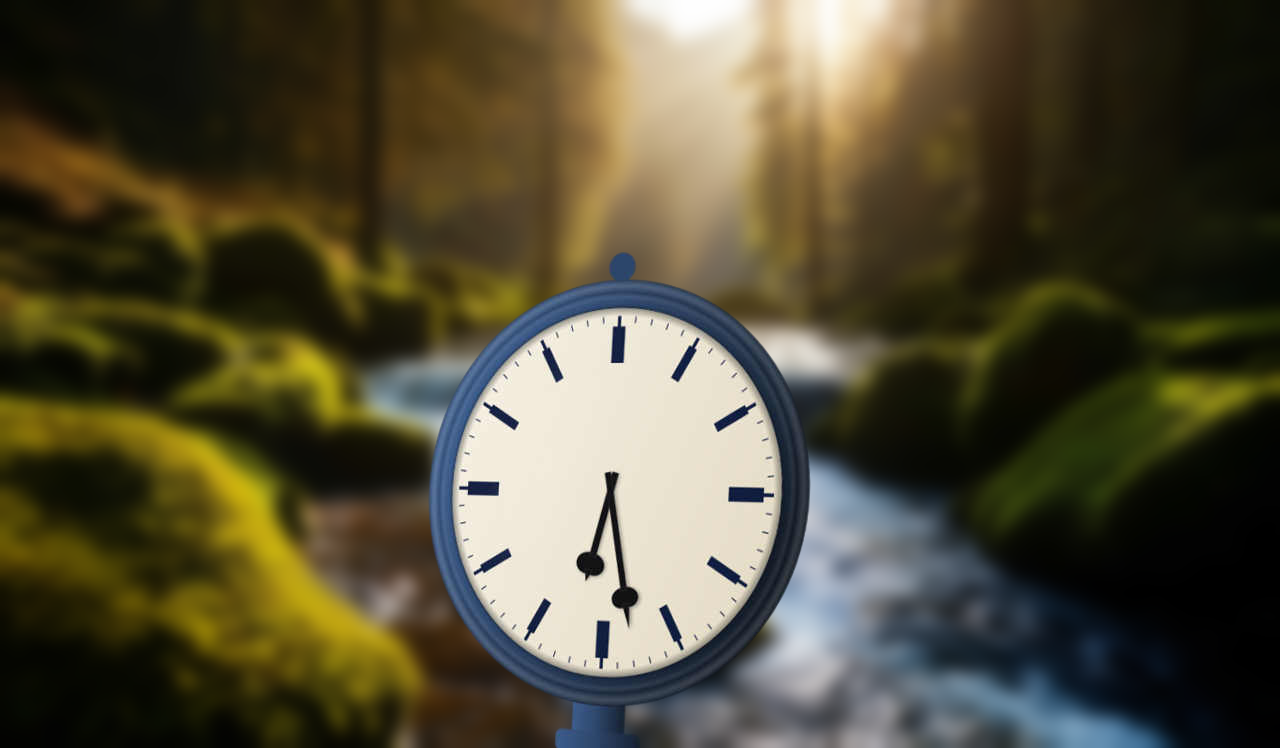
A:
h=6 m=28
